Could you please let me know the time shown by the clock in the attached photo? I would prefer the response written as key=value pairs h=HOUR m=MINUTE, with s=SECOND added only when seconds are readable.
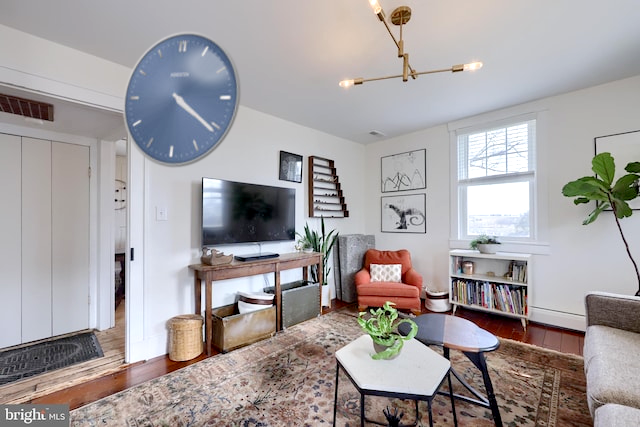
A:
h=4 m=21
